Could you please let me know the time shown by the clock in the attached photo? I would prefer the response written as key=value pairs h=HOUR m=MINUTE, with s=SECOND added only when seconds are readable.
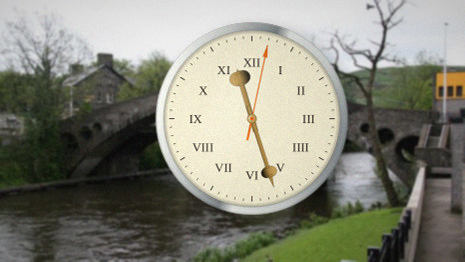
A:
h=11 m=27 s=2
